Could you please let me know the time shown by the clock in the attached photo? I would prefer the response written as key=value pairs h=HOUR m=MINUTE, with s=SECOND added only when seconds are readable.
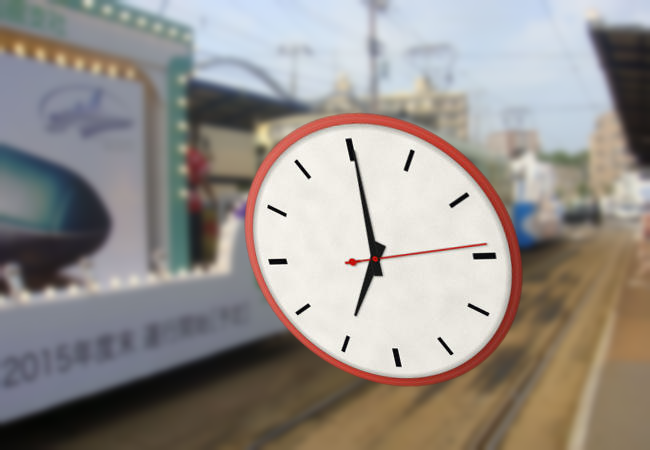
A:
h=7 m=0 s=14
